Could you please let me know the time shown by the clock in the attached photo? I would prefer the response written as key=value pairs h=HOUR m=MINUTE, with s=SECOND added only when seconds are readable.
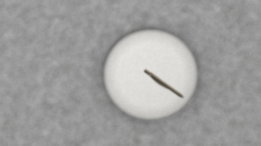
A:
h=4 m=21
